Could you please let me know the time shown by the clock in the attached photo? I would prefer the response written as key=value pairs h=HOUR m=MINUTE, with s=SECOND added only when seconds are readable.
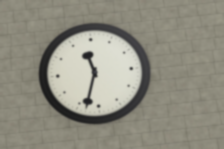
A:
h=11 m=33
